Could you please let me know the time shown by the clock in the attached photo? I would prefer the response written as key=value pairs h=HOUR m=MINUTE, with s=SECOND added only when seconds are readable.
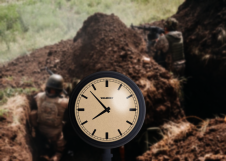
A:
h=7 m=53
